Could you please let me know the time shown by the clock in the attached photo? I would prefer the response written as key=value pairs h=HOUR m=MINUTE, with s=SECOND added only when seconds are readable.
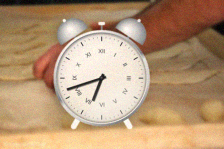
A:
h=6 m=42
